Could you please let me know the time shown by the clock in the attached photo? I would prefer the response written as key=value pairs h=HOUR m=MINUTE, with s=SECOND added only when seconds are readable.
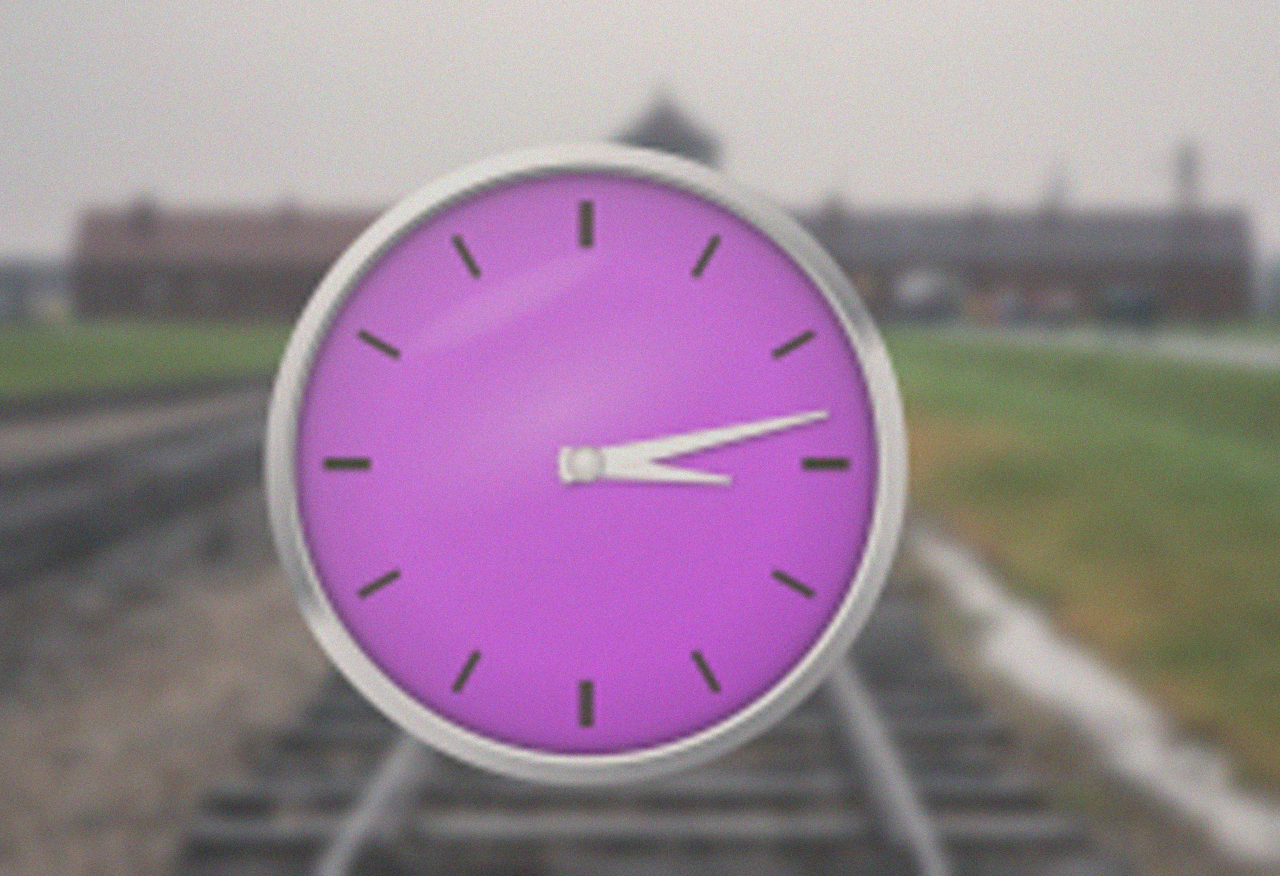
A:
h=3 m=13
